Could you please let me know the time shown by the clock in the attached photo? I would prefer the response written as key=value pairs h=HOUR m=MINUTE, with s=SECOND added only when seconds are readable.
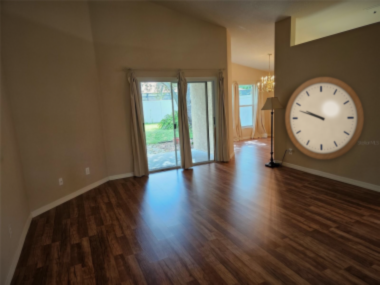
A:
h=9 m=48
